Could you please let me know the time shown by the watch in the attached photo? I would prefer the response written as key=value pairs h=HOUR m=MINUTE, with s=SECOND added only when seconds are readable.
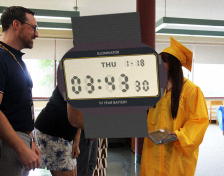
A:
h=3 m=43 s=30
